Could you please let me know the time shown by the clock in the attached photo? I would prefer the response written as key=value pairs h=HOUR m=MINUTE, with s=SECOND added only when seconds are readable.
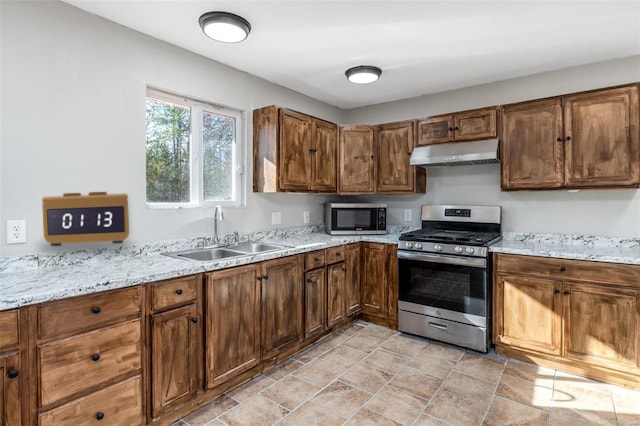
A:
h=1 m=13
